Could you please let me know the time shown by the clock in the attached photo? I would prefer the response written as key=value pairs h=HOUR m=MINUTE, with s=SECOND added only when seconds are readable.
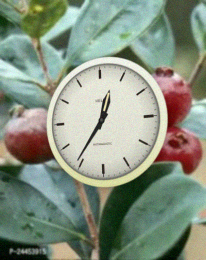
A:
h=12 m=36
